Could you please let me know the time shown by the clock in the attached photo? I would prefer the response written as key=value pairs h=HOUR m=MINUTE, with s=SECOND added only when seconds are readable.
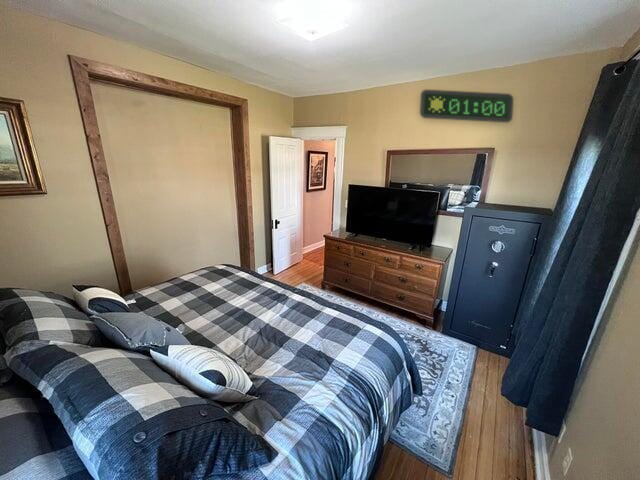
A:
h=1 m=0
